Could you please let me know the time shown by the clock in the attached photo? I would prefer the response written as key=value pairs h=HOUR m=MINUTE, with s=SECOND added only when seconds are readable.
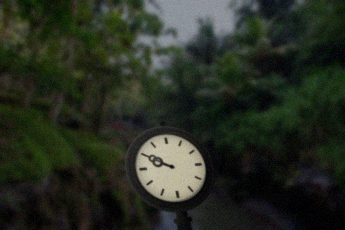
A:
h=9 m=50
